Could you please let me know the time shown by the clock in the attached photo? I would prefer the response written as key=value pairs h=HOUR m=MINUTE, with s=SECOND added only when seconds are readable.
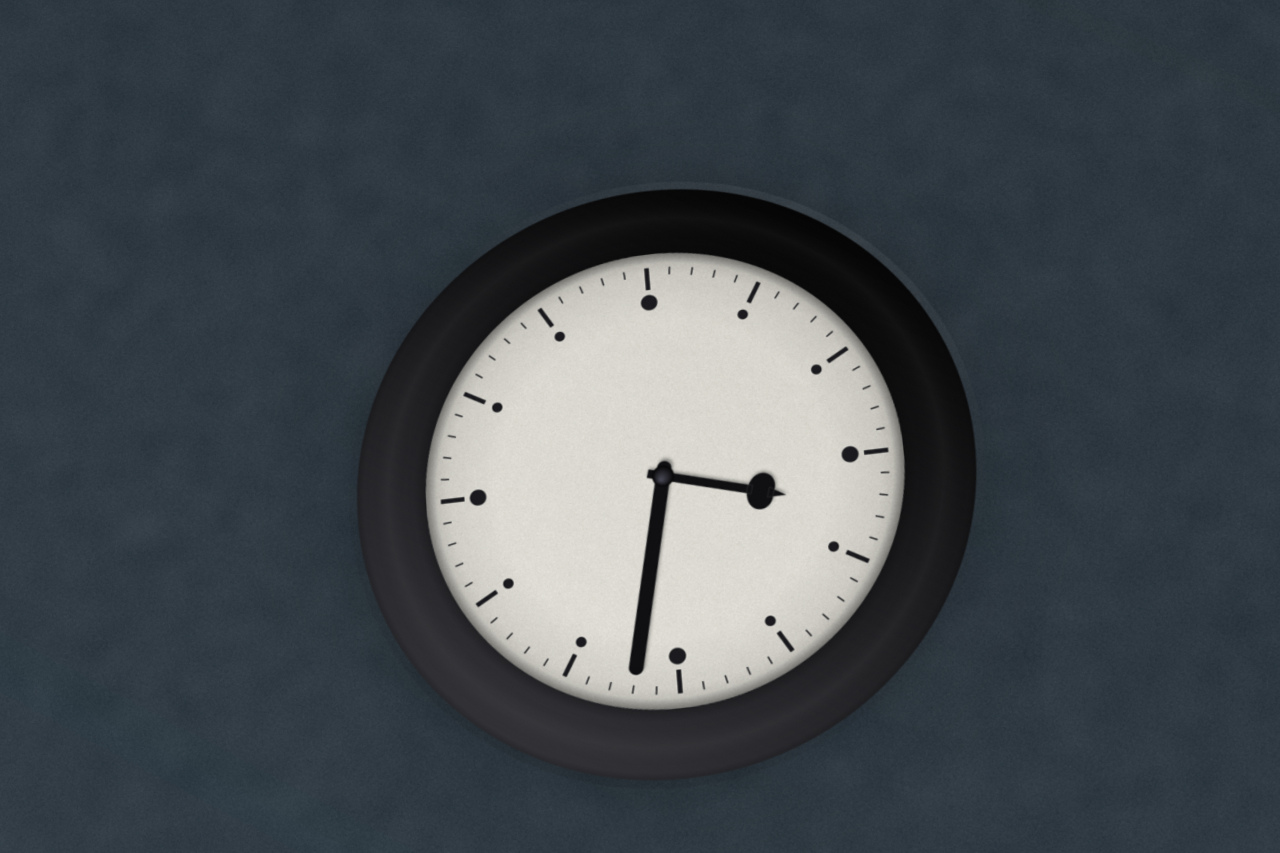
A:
h=3 m=32
